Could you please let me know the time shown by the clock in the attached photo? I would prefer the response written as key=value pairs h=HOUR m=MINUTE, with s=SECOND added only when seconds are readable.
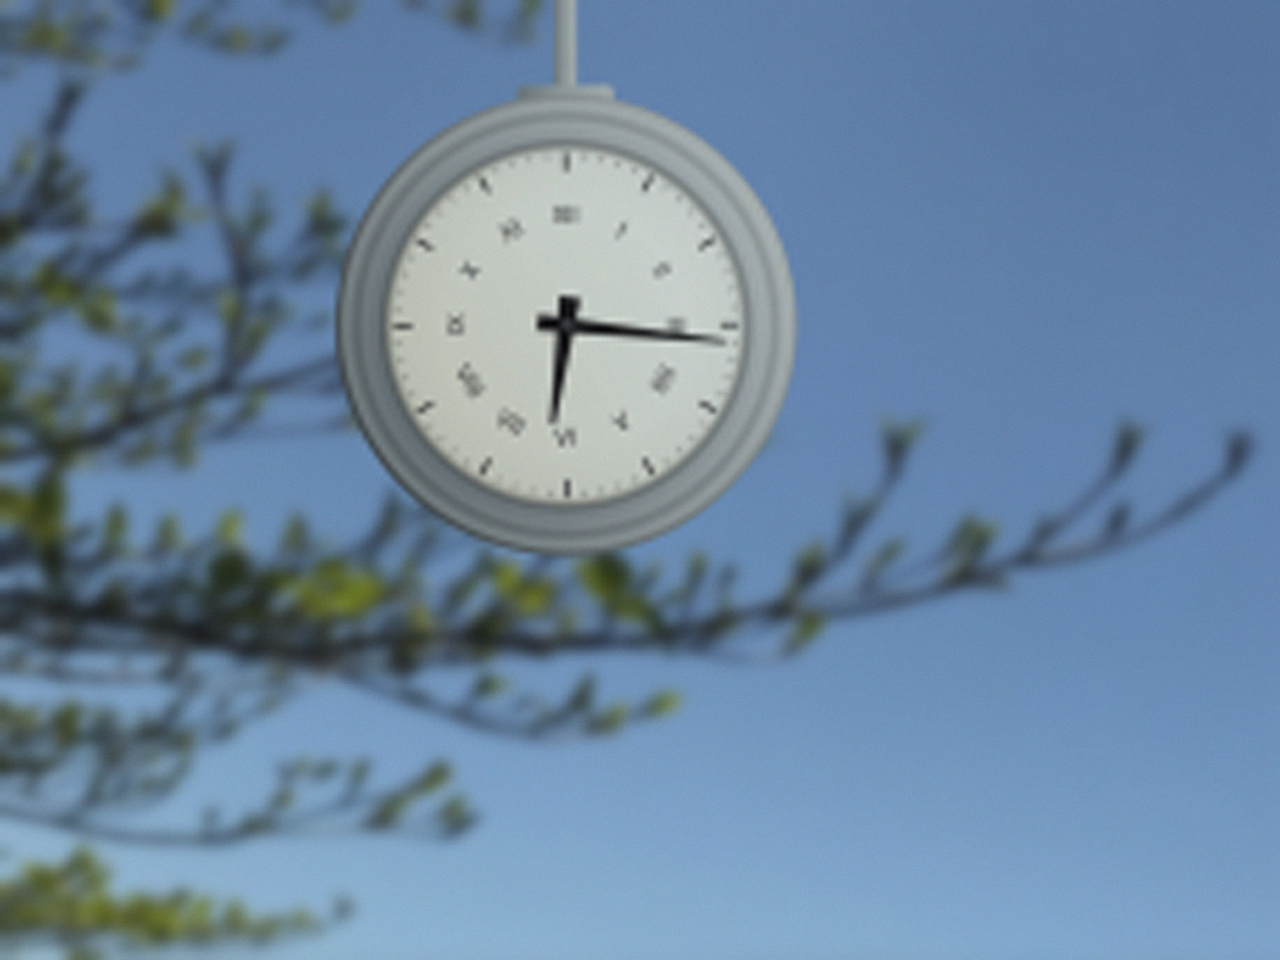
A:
h=6 m=16
